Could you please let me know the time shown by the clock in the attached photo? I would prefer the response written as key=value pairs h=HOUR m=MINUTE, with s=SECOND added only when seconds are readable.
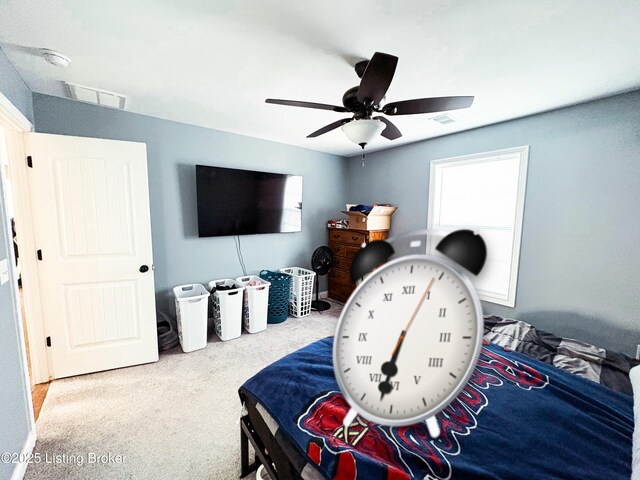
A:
h=6 m=32 s=4
